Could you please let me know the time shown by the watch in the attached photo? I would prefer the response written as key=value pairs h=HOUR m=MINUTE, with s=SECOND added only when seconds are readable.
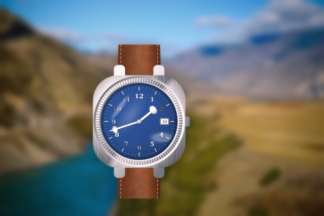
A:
h=1 m=42
